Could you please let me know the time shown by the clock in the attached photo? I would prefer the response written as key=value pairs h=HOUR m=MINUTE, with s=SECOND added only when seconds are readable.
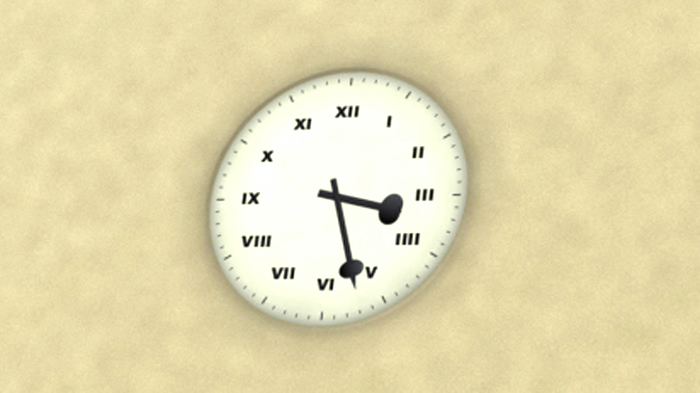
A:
h=3 m=27
